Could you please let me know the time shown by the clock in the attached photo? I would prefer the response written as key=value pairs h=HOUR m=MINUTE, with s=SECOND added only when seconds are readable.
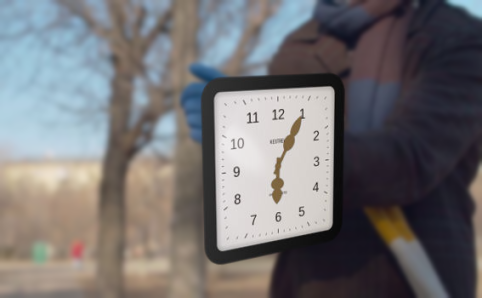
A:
h=6 m=5
